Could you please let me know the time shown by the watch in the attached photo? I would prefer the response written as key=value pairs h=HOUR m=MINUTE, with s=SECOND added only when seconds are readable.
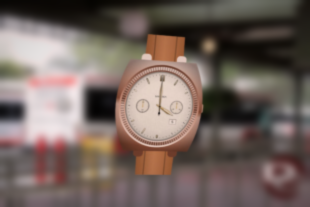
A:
h=4 m=0
